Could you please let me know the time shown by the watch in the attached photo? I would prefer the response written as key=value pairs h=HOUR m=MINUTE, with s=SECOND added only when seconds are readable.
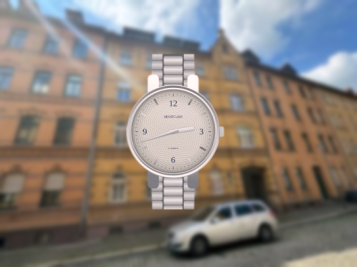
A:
h=2 m=42
